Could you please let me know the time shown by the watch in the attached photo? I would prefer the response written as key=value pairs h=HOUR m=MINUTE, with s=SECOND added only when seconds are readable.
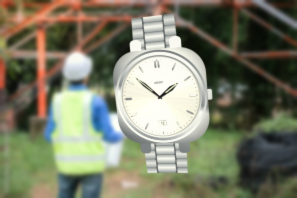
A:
h=1 m=52
